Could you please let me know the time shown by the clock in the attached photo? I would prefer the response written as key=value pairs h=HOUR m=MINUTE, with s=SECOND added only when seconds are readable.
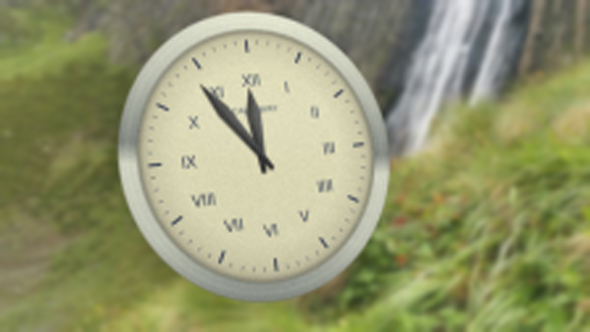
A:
h=11 m=54
